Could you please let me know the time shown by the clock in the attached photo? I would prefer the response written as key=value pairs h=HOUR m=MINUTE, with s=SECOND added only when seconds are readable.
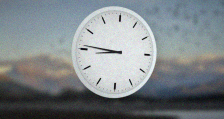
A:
h=8 m=46
